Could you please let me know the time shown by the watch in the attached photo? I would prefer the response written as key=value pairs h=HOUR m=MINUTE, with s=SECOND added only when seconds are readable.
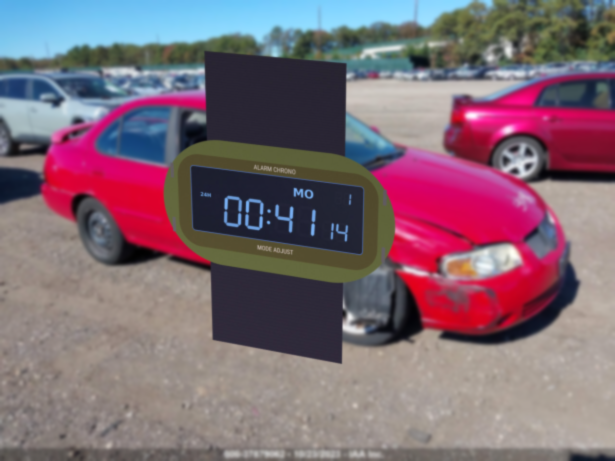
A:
h=0 m=41 s=14
